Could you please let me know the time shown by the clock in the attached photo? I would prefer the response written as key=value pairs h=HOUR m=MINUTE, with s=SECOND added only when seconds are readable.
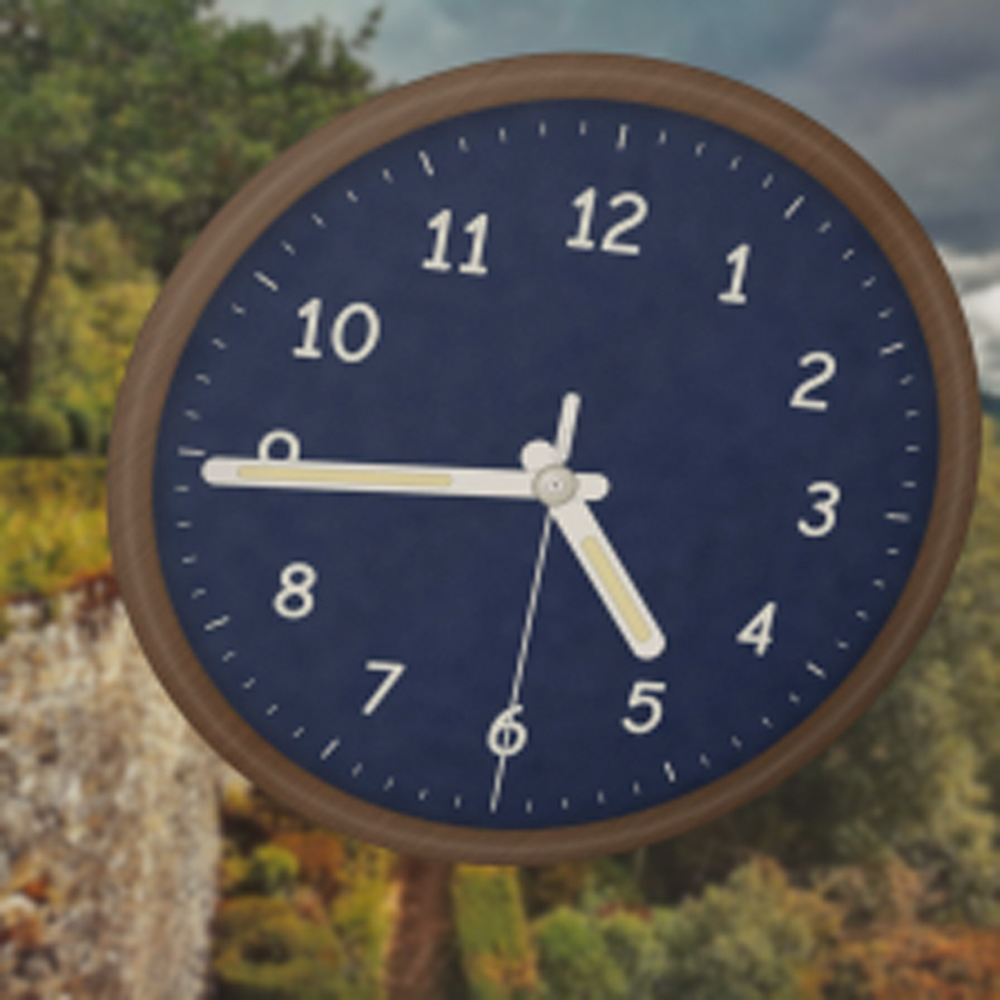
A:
h=4 m=44 s=30
